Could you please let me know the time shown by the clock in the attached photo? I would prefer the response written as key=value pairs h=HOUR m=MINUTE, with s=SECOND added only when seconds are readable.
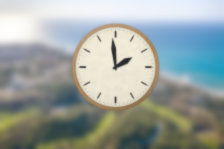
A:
h=1 m=59
